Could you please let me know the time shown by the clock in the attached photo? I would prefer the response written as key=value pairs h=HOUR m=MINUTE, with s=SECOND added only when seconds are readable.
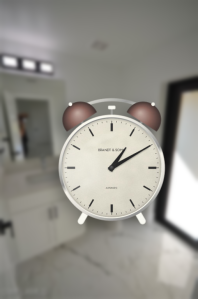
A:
h=1 m=10
